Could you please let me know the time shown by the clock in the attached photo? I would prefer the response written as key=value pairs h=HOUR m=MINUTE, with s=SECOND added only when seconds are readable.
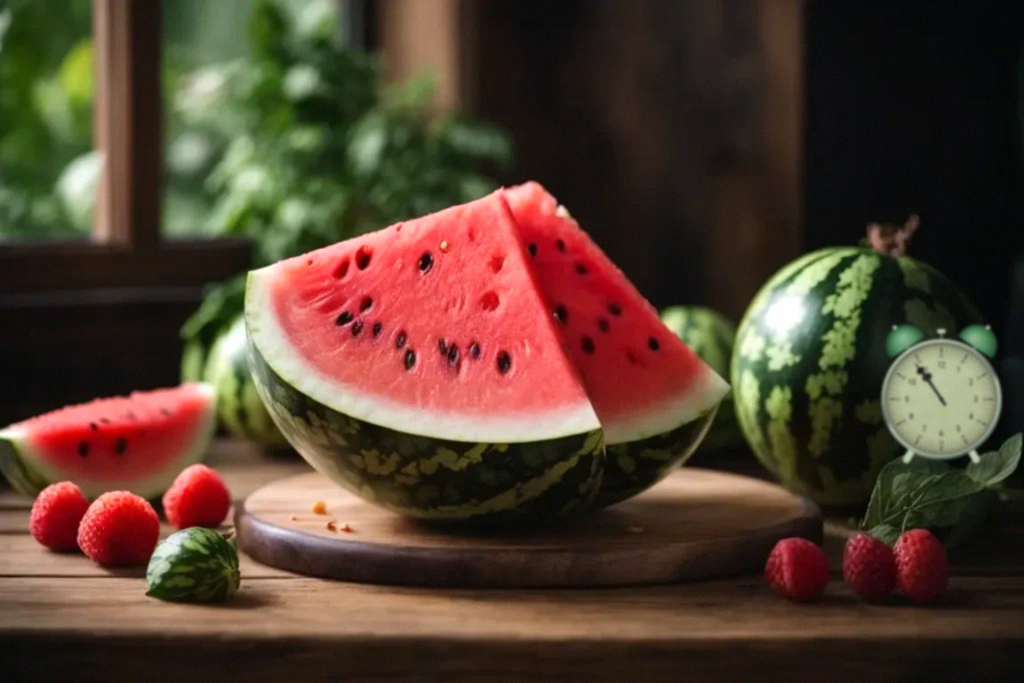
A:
h=10 m=54
